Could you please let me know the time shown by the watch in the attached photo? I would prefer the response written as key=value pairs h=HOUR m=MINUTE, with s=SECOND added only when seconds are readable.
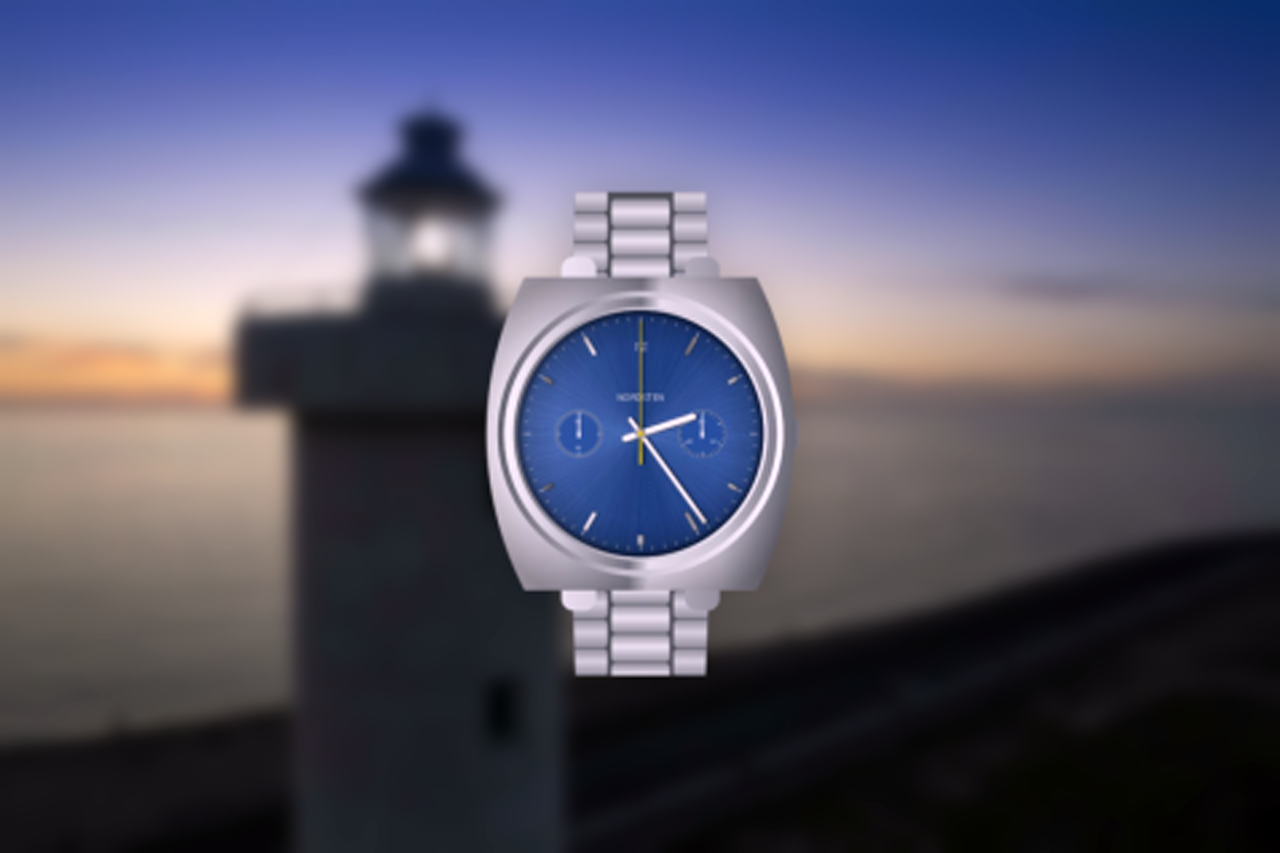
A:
h=2 m=24
